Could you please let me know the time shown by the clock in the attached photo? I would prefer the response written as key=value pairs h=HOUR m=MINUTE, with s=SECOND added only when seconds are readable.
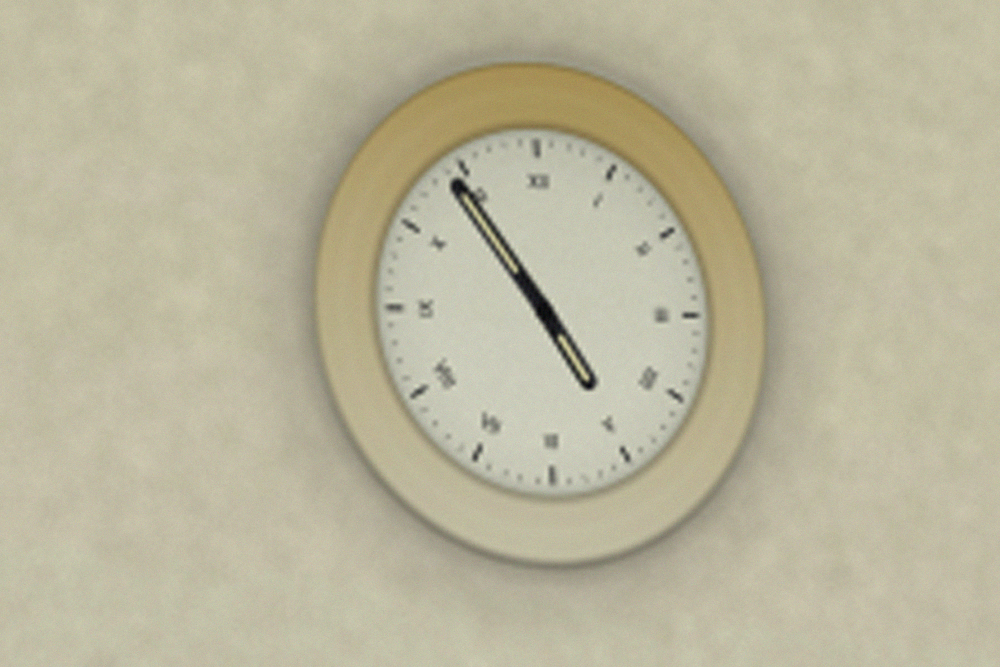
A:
h=4 m=54
